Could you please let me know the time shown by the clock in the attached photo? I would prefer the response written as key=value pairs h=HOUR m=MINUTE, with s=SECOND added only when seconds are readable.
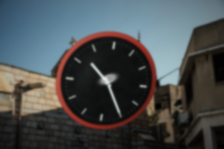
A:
h=10 m=25
